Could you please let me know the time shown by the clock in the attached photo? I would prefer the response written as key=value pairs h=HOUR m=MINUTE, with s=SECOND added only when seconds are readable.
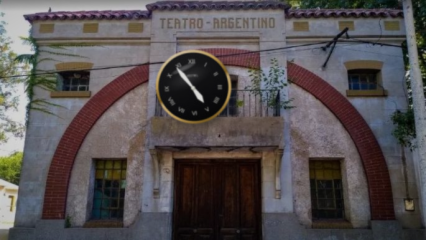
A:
h=4 m=54
